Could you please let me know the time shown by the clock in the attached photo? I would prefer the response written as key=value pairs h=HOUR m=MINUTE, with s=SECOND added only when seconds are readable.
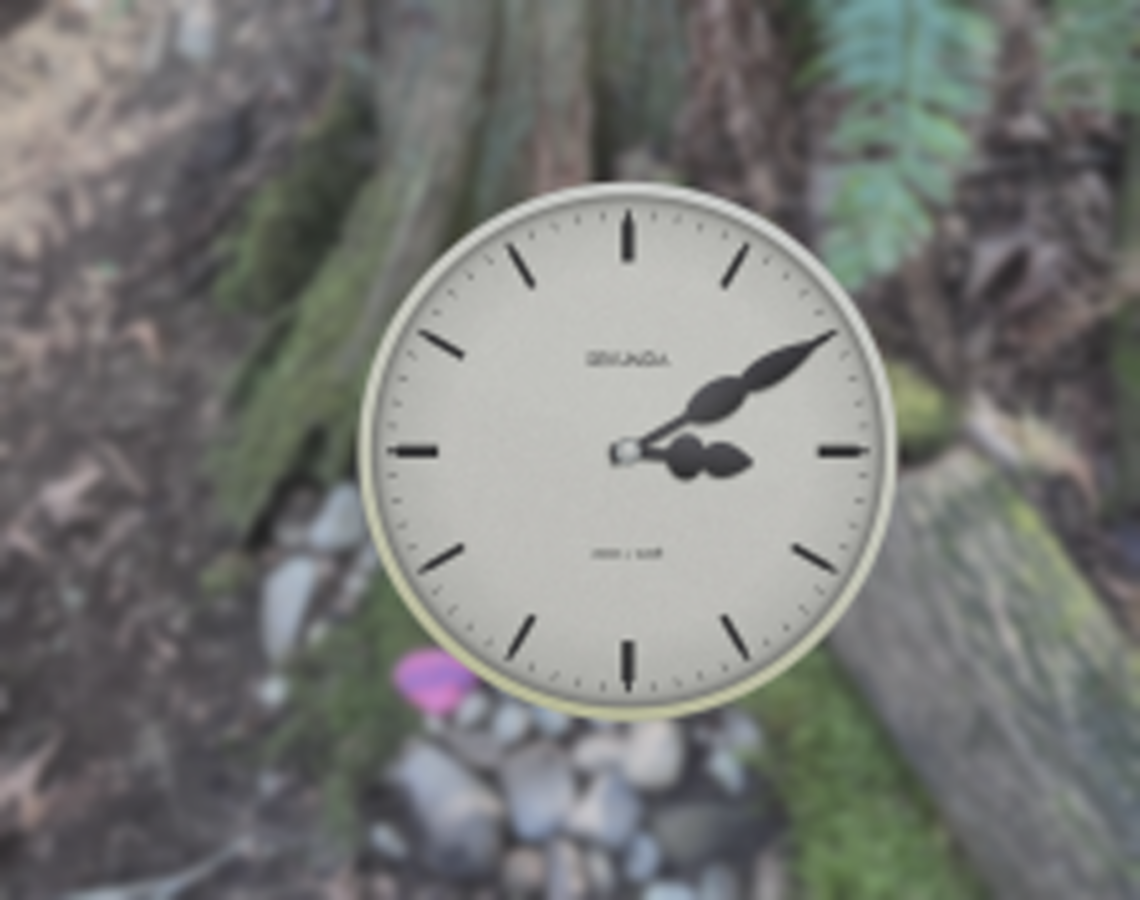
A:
h=3 m=10
